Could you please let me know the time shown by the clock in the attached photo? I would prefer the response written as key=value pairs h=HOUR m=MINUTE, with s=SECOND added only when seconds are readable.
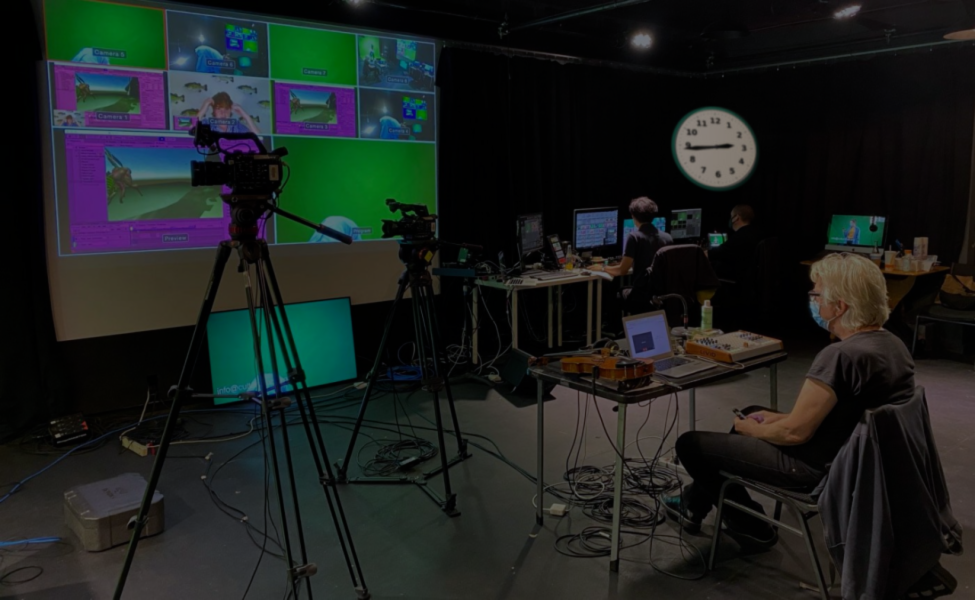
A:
h=2 m=44
